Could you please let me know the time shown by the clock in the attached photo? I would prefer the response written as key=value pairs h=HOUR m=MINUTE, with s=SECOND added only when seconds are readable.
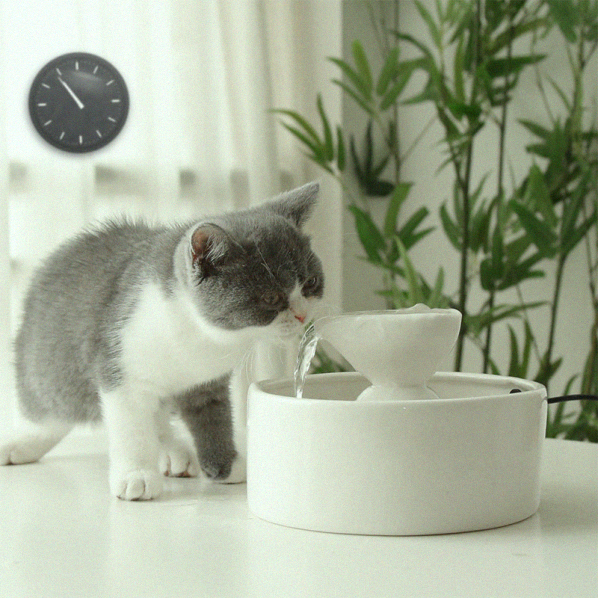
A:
h=10 m=54
